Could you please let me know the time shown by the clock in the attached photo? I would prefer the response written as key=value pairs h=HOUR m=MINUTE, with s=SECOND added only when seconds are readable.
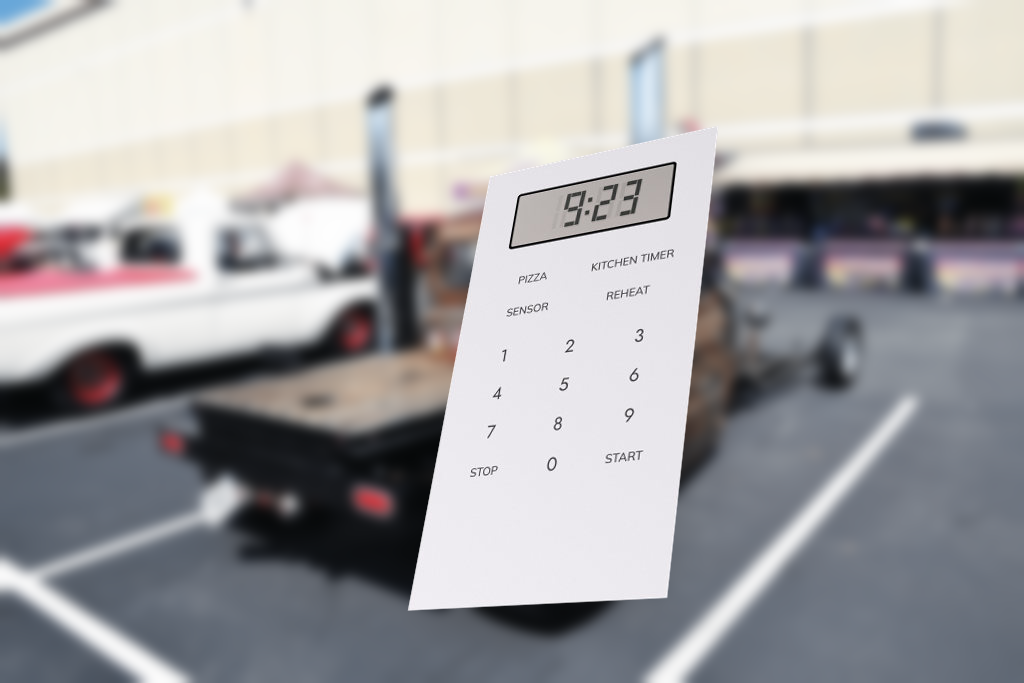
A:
h=9 m=23
